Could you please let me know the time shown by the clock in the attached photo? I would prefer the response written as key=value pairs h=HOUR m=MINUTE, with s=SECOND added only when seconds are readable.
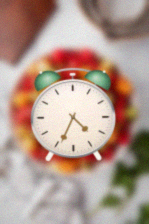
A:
h=4 m=34
